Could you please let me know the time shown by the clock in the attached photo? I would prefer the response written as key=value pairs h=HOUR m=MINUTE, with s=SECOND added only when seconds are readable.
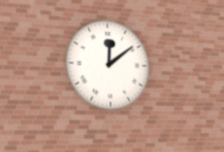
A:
h=12 m=9
